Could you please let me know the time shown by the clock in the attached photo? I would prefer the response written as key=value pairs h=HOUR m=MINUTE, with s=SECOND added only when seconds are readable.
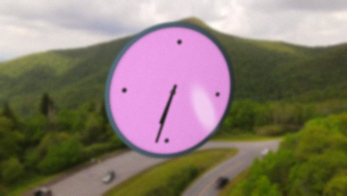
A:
h=6 m=32
